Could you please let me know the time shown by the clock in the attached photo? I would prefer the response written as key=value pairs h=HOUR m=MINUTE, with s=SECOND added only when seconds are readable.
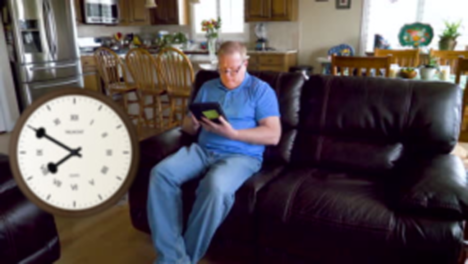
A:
h=7 m=50
